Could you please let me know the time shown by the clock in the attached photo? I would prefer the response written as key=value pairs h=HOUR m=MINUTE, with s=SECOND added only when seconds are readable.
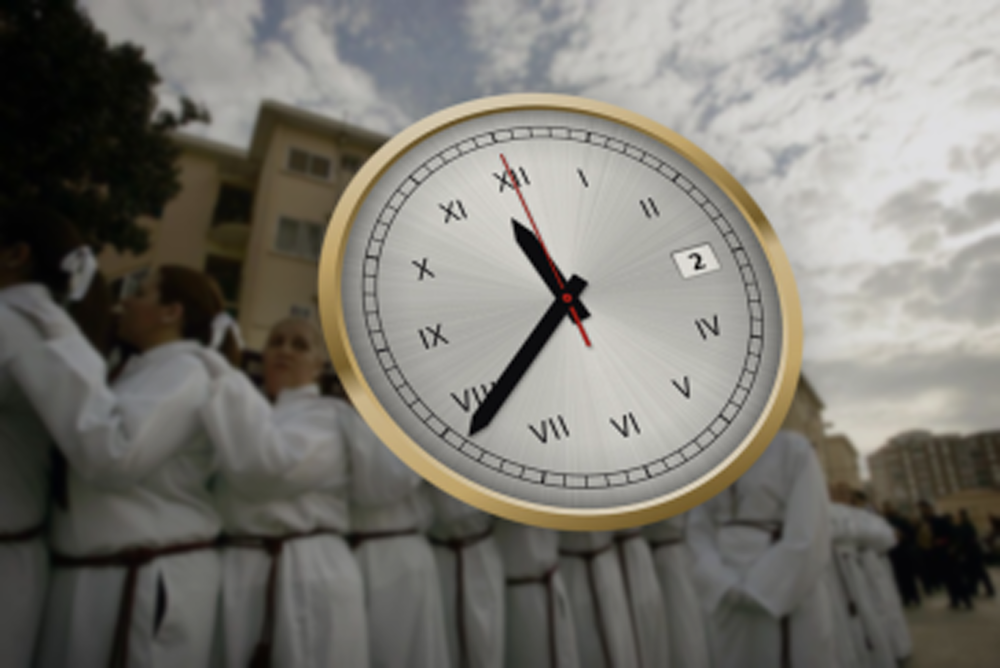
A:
h=11 m=39 s=0
